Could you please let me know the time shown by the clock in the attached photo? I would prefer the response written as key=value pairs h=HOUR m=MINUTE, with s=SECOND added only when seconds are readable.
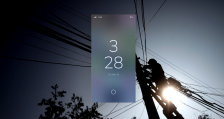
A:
h=3 m=28
